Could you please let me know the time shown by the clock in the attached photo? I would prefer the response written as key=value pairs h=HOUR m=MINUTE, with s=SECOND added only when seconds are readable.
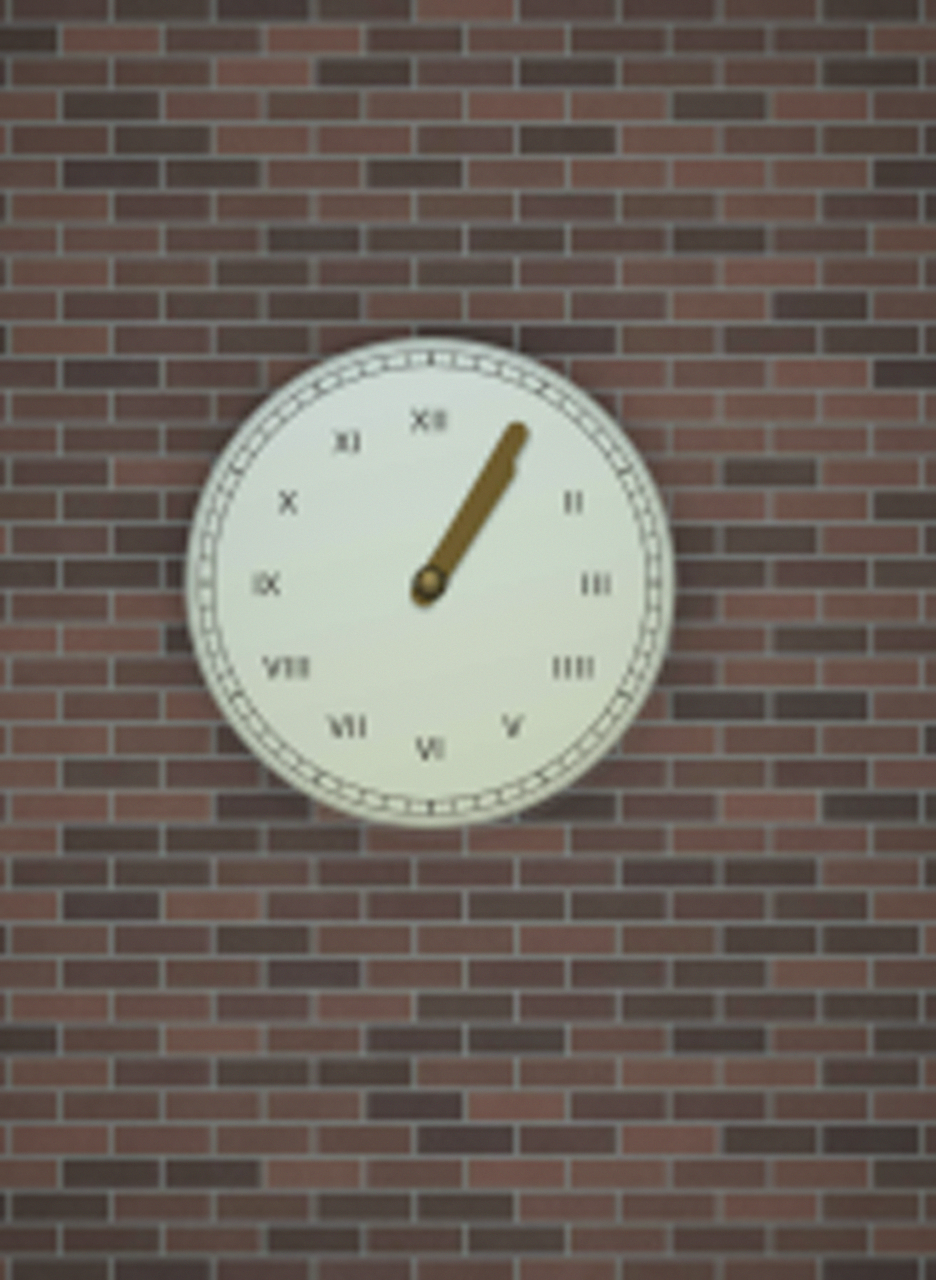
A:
h=1 m=5
